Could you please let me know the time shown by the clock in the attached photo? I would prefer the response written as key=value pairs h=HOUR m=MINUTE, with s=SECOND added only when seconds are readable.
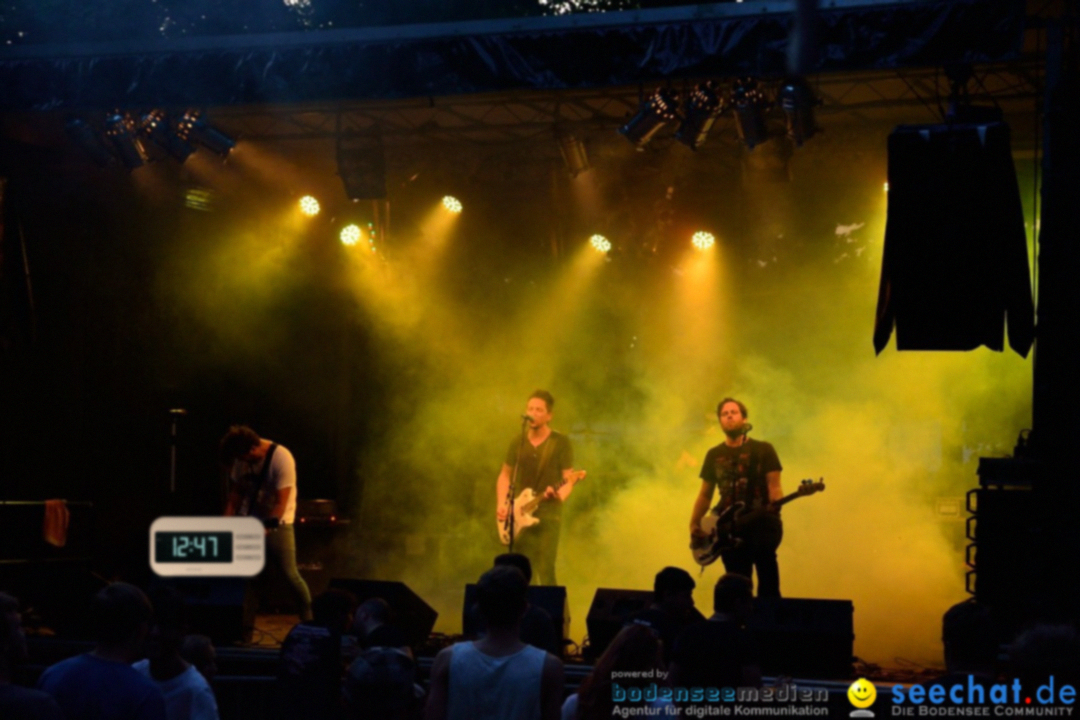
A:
h=12 m=47
